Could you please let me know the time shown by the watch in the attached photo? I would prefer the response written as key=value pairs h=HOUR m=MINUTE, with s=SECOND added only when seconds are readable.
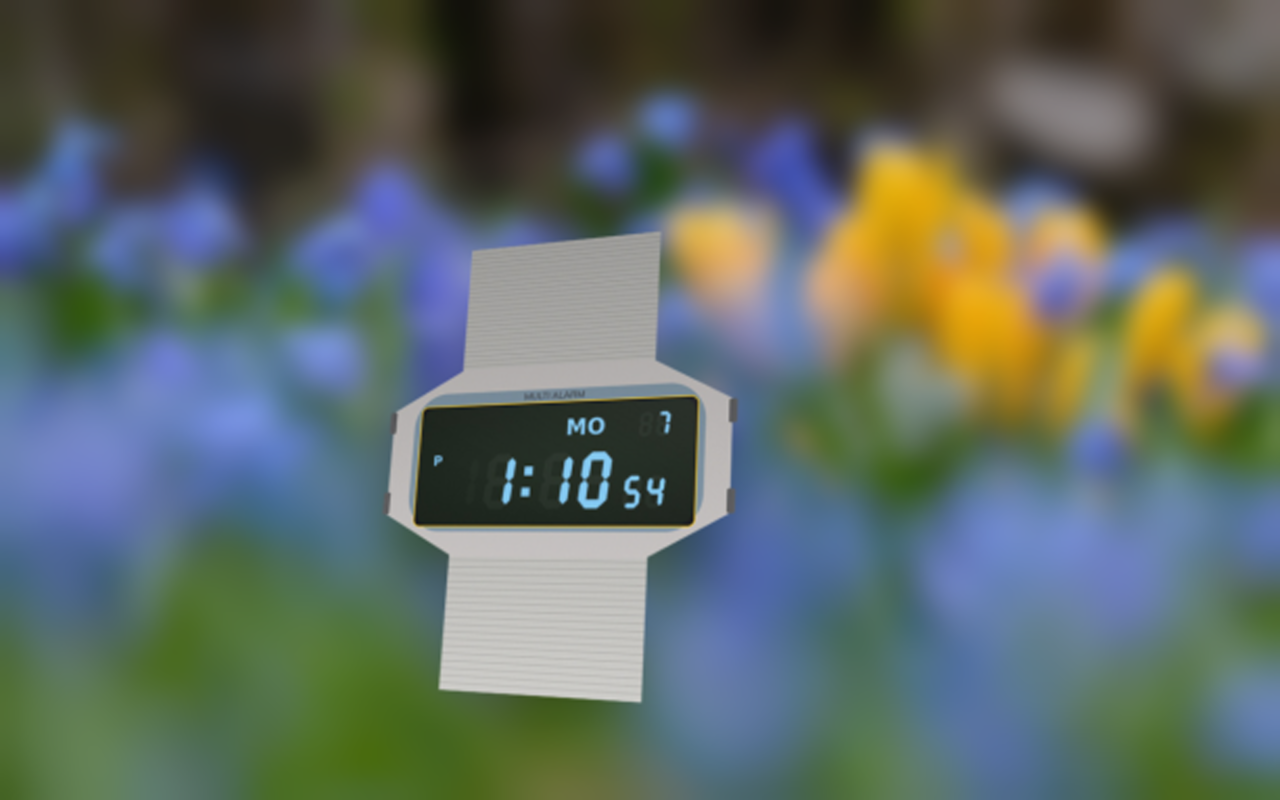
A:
h=1 m=10 s=54
